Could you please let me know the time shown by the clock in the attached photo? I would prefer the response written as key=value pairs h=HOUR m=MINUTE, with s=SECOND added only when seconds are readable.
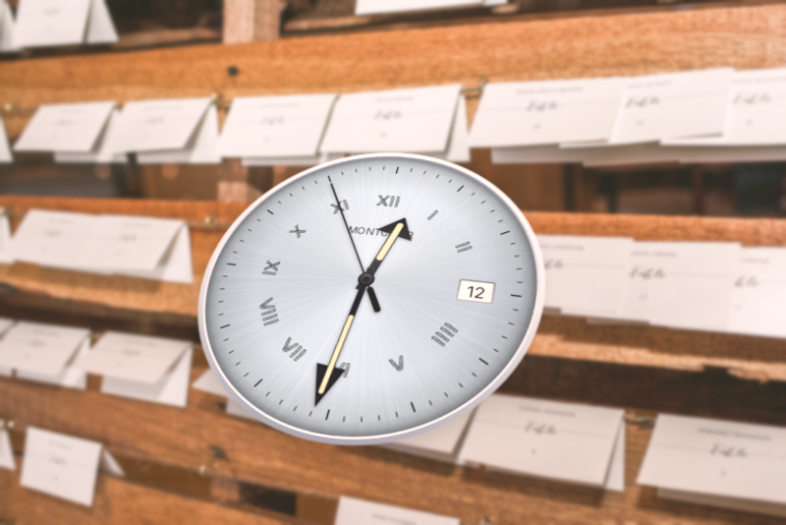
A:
h=12 m=30 s=55
